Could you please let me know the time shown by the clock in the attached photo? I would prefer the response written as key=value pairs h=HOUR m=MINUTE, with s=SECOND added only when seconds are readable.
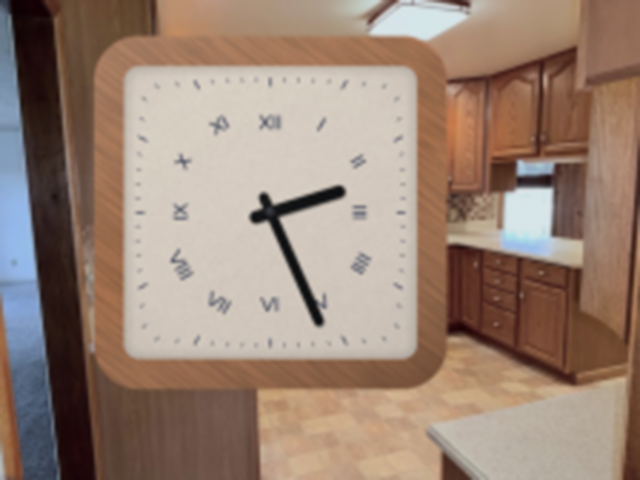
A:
h=2 m=26
